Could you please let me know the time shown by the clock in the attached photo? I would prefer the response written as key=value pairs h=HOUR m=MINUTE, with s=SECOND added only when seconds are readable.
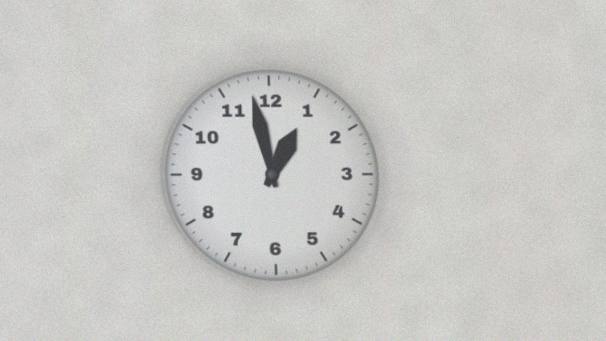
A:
h=12 m=58
